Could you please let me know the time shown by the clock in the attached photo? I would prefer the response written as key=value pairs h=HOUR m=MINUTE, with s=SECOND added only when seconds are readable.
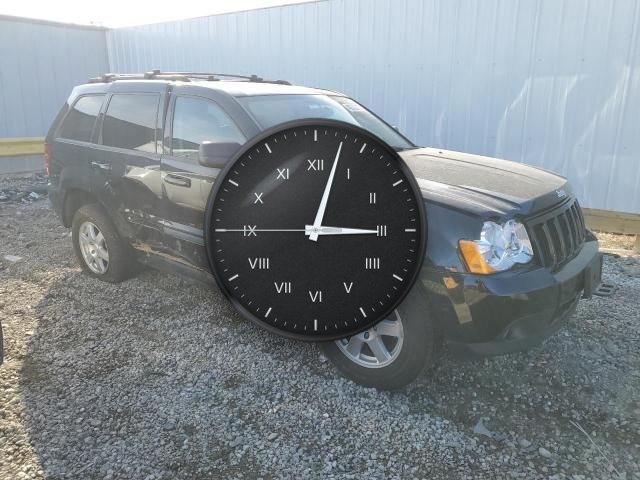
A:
h=3 m=2 s=45
